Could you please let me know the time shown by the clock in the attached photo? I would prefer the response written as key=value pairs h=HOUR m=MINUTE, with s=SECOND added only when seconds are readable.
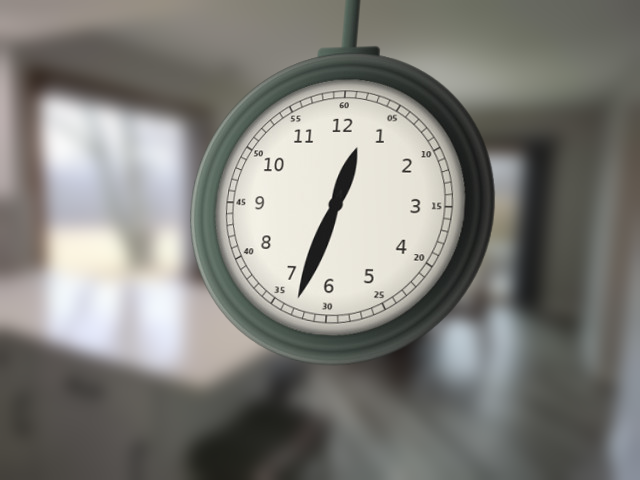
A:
h=12 m=33
